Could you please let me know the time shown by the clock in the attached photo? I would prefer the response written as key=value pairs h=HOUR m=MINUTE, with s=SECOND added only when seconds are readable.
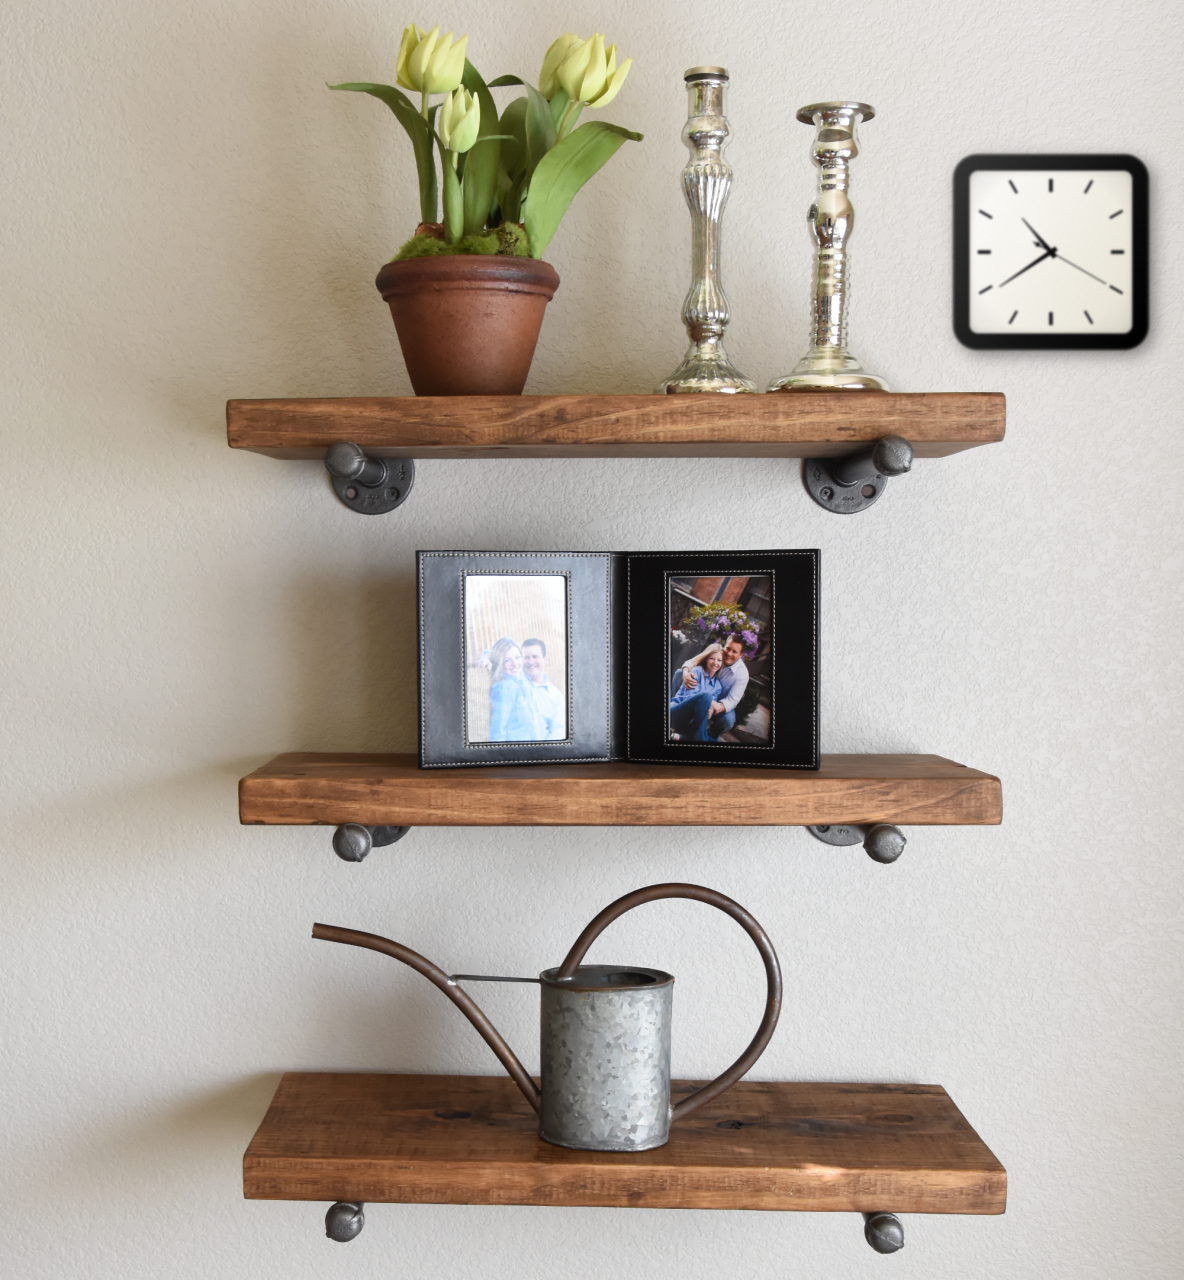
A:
h=10 m=39 s=20
